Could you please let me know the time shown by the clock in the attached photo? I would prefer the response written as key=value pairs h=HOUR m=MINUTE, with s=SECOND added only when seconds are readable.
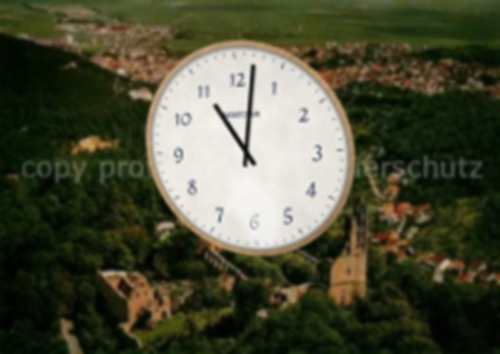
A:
h=11 m=2
